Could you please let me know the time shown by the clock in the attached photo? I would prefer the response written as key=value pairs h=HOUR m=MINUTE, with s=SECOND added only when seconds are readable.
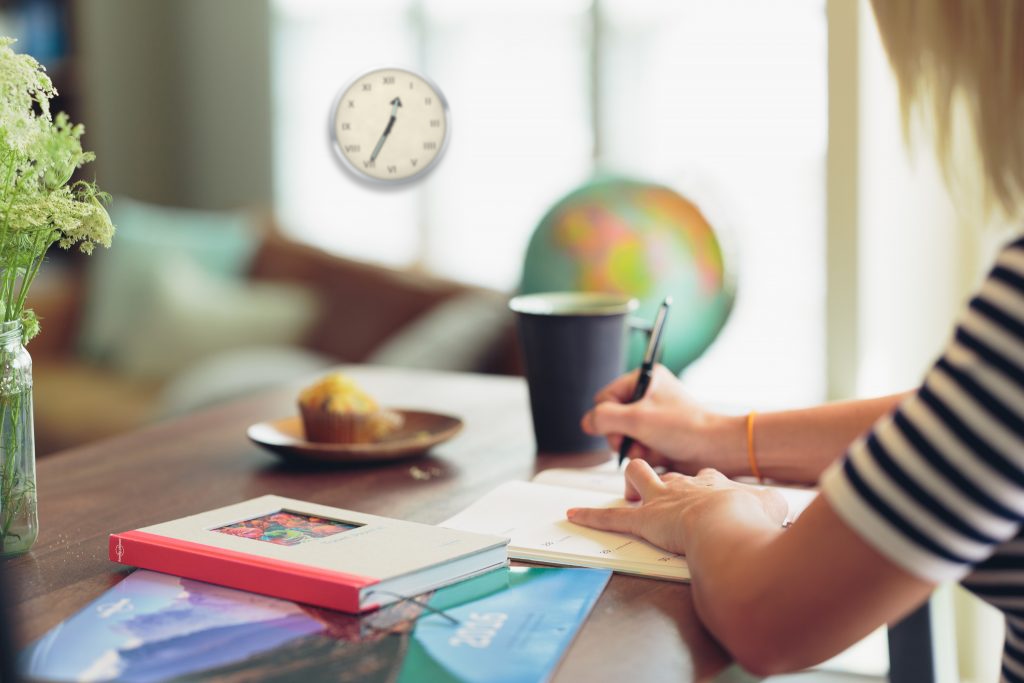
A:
h=12 m=35
